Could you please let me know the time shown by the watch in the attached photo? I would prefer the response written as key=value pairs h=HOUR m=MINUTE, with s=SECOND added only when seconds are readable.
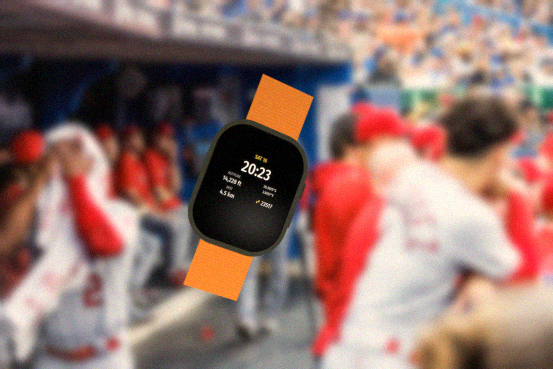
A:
h=20 m=23
